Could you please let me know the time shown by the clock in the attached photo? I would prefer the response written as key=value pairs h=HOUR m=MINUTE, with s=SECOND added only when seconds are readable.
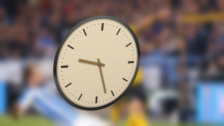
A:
h=9 m=27
